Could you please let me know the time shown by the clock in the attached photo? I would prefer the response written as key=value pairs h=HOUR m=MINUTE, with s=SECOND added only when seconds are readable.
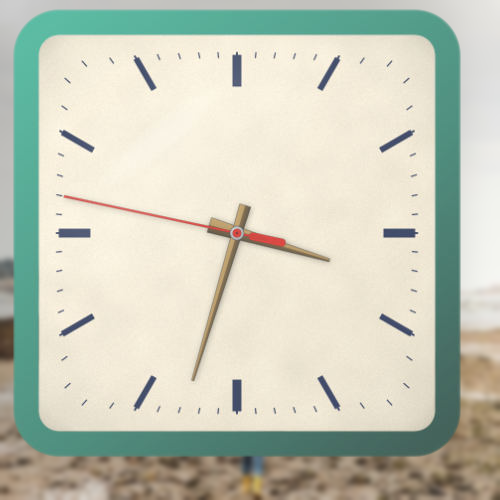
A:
h=3 m=32 s=47
